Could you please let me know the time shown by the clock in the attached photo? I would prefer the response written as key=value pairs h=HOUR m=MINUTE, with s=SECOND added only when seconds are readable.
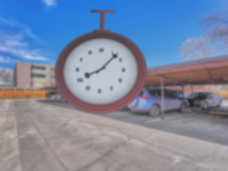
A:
h=8 m=7
